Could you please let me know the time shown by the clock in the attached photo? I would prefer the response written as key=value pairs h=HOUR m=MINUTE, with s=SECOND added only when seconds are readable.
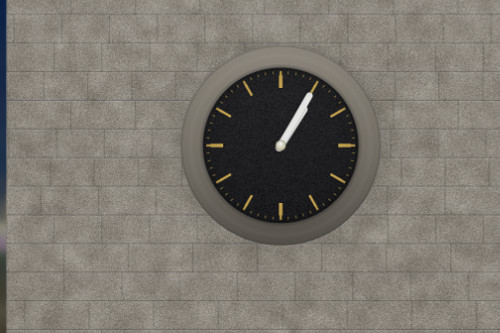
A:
h=1 m=5
